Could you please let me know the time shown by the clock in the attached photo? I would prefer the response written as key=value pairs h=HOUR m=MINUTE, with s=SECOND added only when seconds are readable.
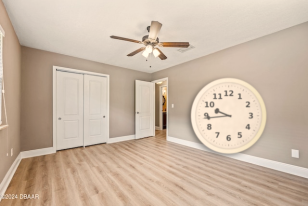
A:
h=9 m=44
